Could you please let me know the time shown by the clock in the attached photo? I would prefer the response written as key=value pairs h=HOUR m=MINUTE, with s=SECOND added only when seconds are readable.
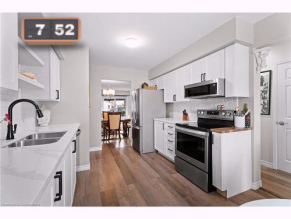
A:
h=7 m=52
